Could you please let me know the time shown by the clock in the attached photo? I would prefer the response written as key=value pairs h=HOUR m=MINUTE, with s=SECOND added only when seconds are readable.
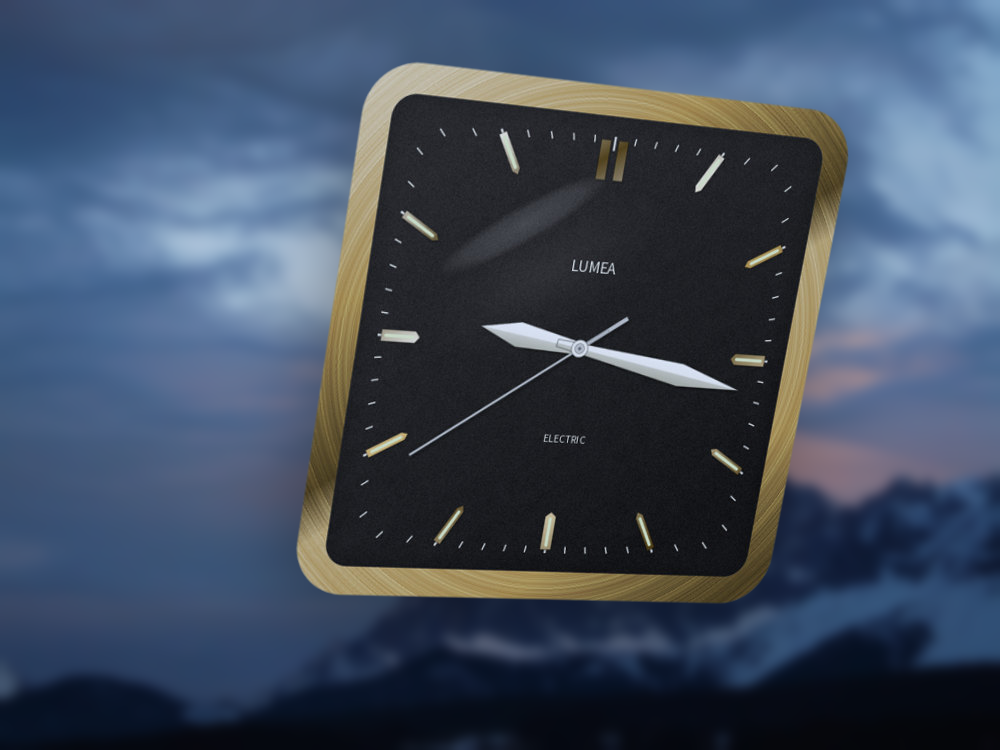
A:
h=9 m=16 s=39
